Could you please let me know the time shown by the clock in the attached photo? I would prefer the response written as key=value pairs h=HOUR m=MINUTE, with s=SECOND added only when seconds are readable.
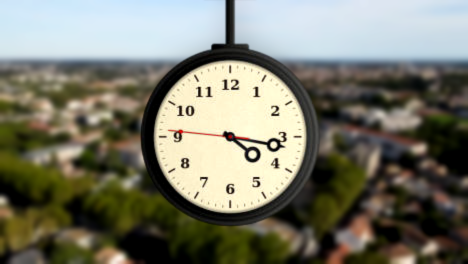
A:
h=4 m=16 s=46
